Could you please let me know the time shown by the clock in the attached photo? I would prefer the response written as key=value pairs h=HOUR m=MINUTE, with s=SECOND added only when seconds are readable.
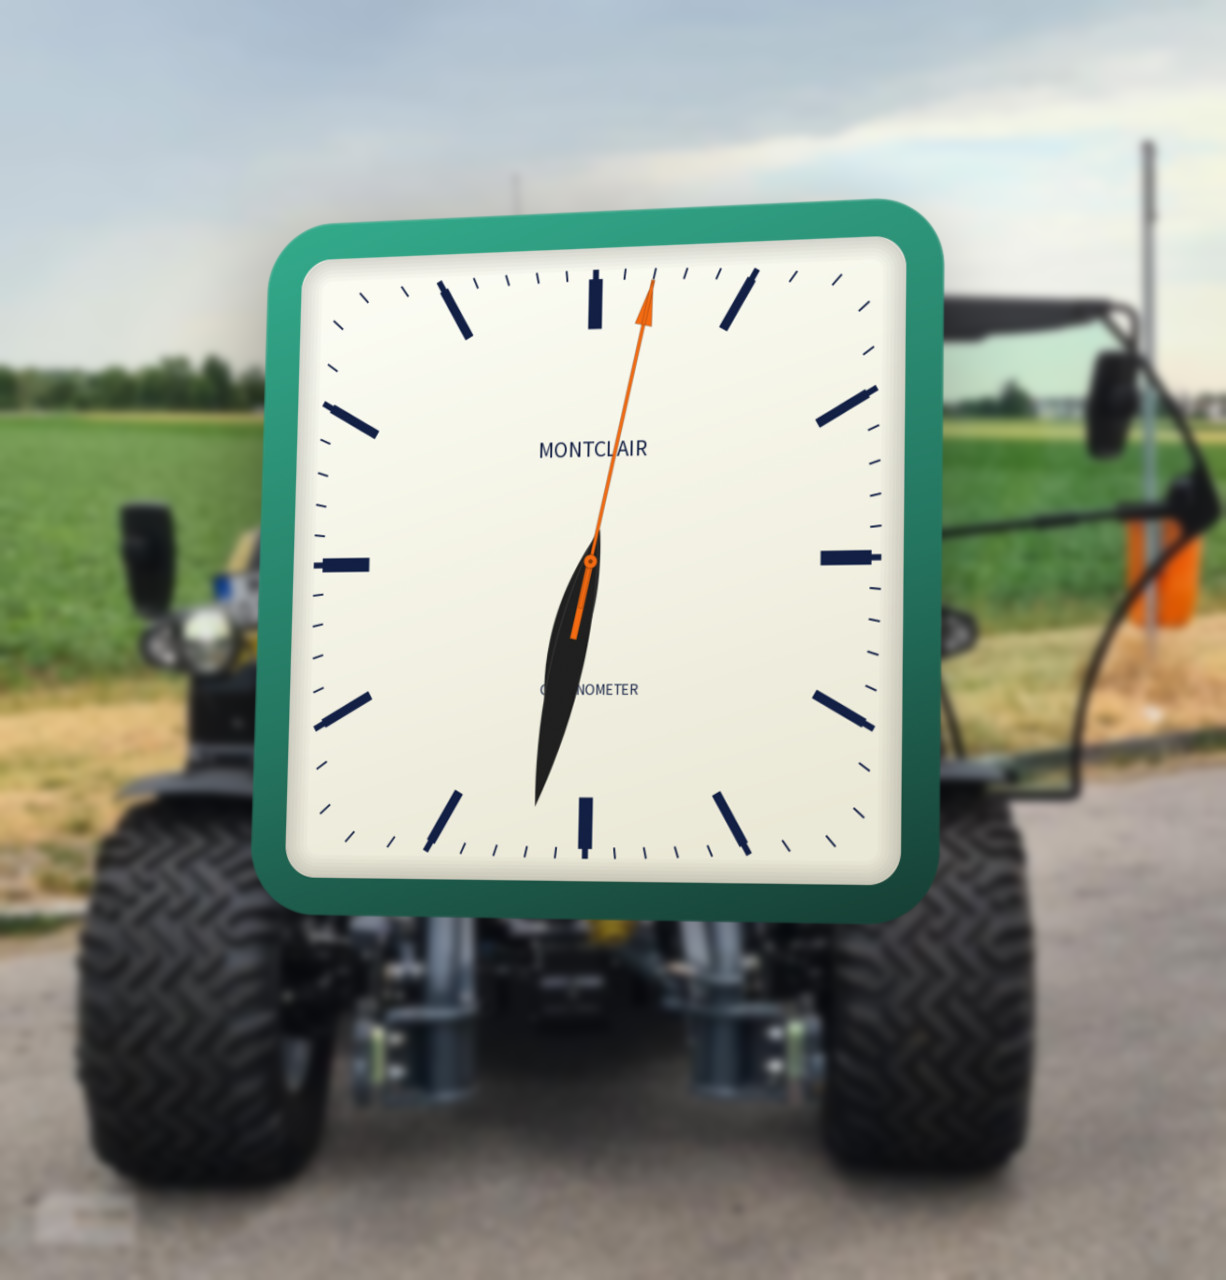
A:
h=6 m=32 s=2
